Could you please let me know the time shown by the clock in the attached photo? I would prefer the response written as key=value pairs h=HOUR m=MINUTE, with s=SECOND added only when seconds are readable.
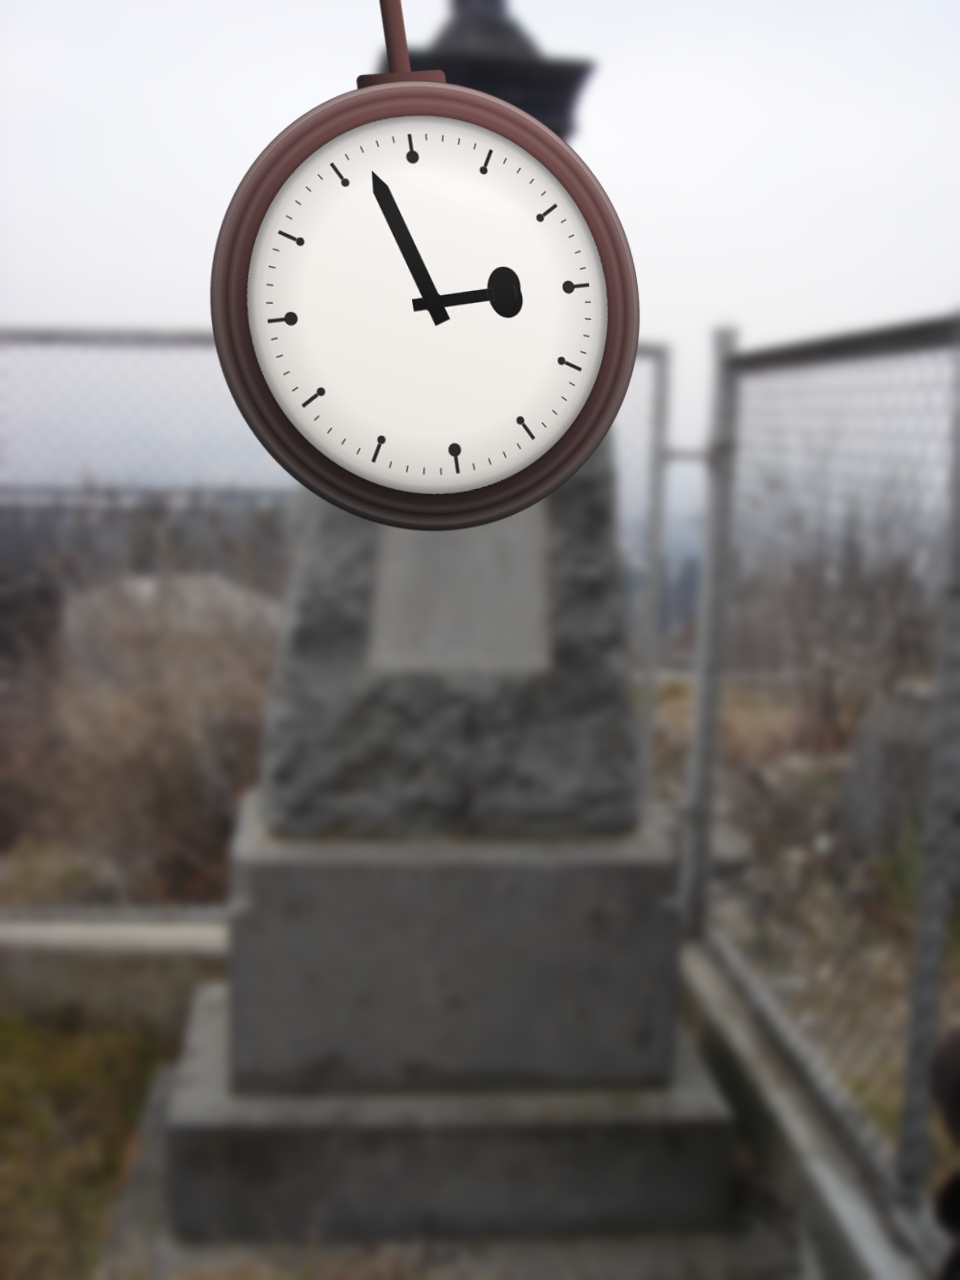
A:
h=2 m=57
